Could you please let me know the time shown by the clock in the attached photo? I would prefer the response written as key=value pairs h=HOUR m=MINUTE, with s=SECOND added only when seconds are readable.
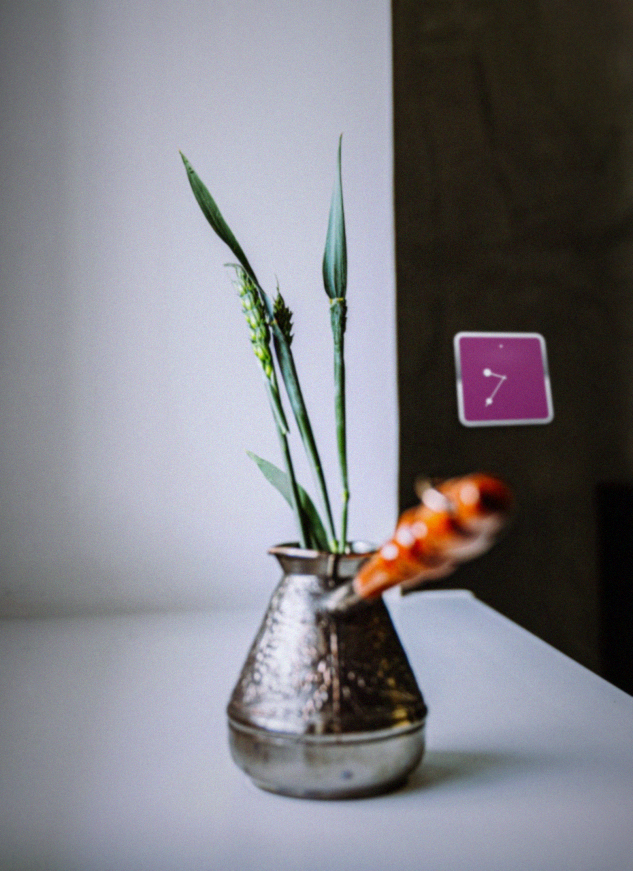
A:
h=9 m=36
